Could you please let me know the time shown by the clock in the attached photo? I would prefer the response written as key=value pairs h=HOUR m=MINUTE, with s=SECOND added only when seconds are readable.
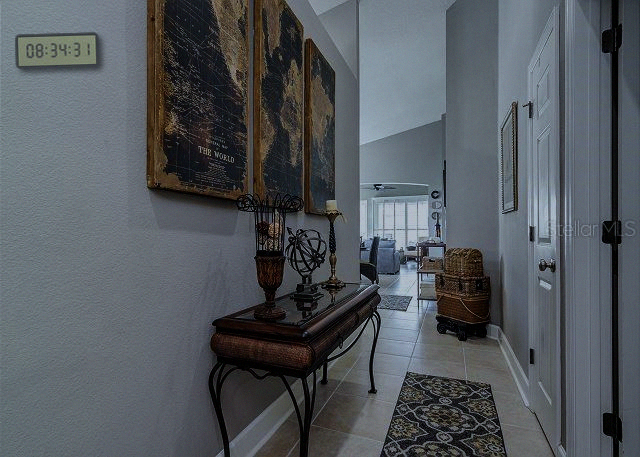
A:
h=8 m=34 s=31
